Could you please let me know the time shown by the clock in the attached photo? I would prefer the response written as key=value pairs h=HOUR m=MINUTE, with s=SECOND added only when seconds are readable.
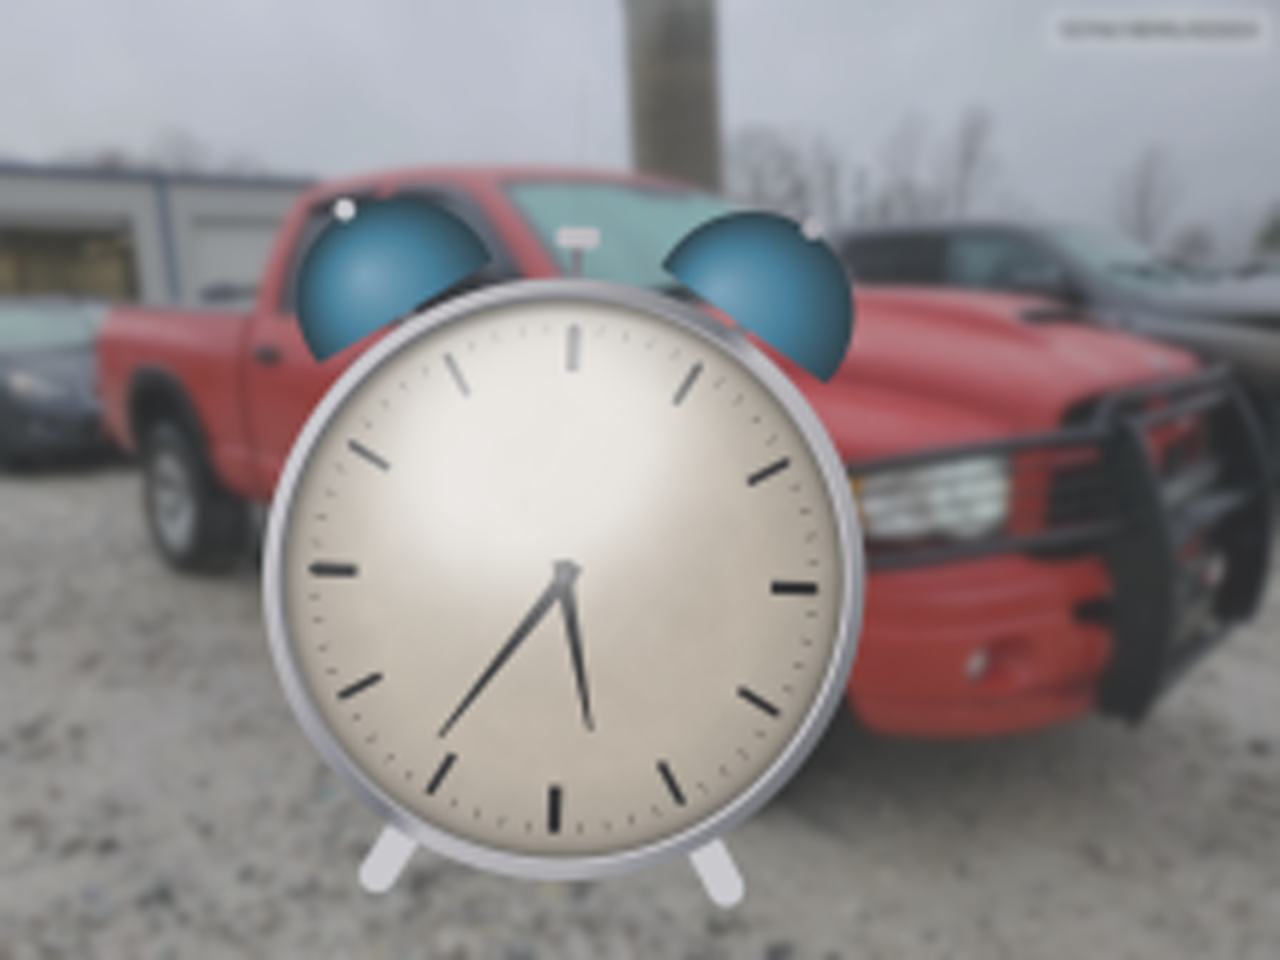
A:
h=5 m=36
